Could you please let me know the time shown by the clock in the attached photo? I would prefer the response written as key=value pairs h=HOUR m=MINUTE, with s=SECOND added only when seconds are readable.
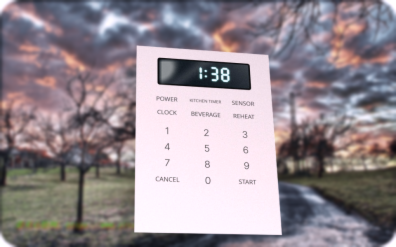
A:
h=1 m=38
